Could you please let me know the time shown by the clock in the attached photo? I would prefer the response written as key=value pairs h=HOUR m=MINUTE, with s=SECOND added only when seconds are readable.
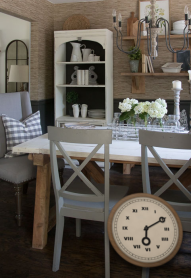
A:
h=6 m=10
